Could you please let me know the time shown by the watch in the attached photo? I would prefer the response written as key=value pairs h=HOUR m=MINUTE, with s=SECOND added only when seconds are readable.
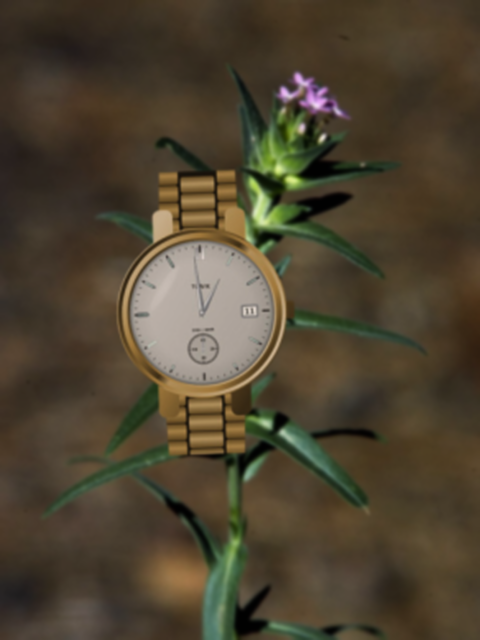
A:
h=12 m=59
